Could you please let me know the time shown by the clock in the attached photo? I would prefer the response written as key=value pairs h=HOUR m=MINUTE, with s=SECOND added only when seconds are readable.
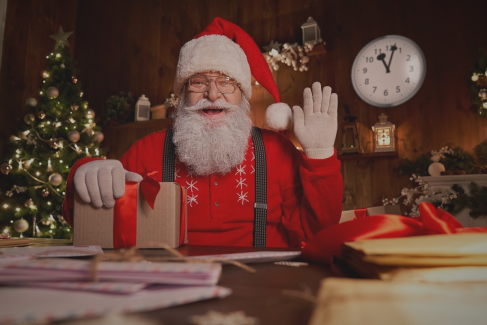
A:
h=11 m=2
